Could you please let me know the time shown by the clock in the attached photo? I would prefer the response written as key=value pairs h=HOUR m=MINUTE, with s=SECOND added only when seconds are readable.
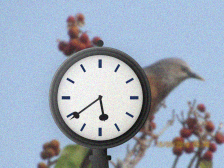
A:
h=5 m=39
